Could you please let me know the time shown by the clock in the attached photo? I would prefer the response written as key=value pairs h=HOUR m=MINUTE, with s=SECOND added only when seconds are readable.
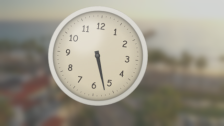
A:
h=5 m=27
